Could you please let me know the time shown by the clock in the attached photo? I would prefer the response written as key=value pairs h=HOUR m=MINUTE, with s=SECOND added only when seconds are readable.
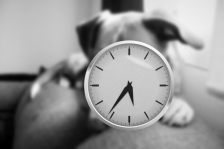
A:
h=5 m=36
